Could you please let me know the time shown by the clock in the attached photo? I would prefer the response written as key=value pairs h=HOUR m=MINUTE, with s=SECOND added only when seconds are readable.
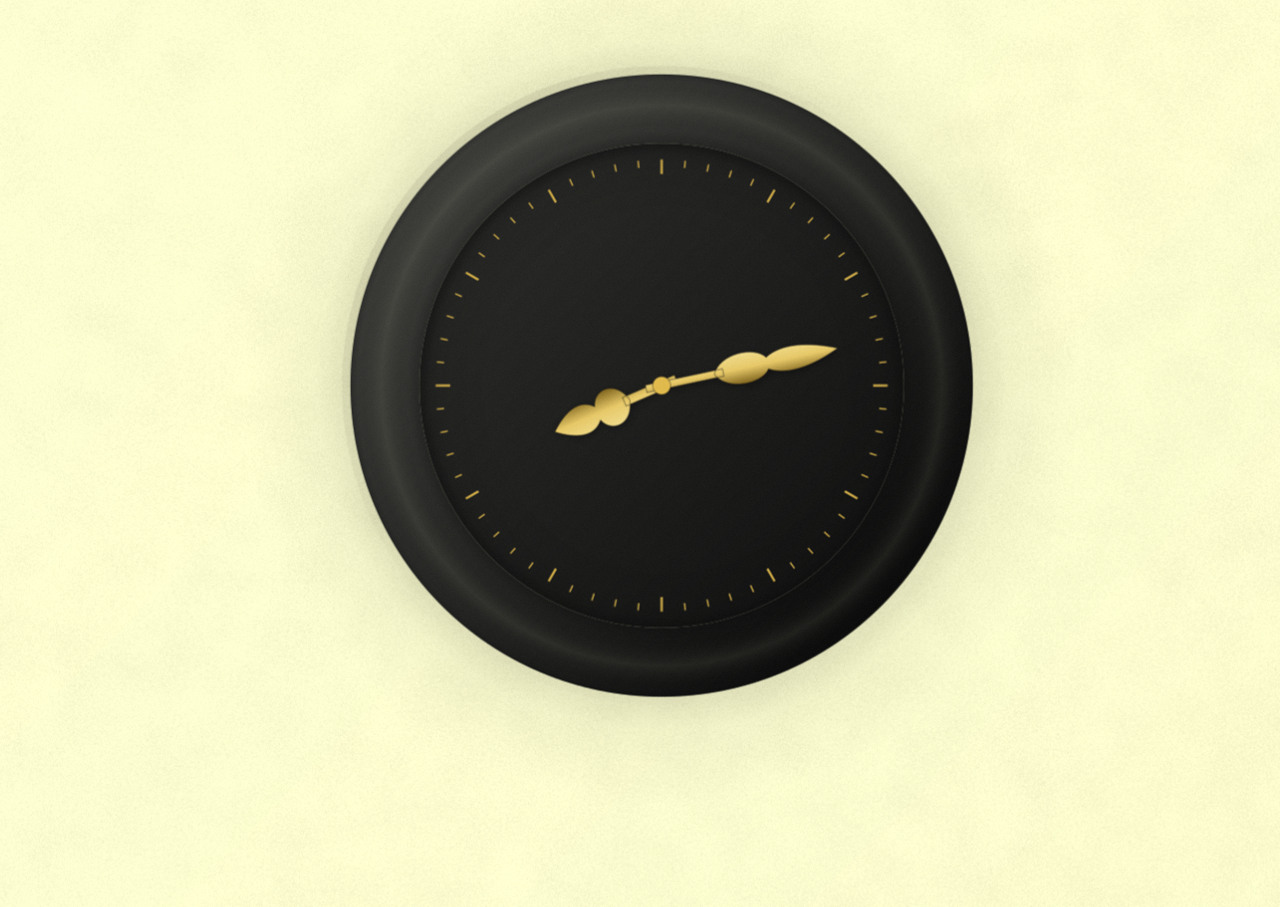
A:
h=8 m=13
